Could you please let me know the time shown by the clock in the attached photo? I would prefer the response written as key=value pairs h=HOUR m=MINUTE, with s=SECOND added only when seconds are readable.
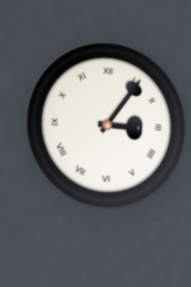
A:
h=3 m=6
